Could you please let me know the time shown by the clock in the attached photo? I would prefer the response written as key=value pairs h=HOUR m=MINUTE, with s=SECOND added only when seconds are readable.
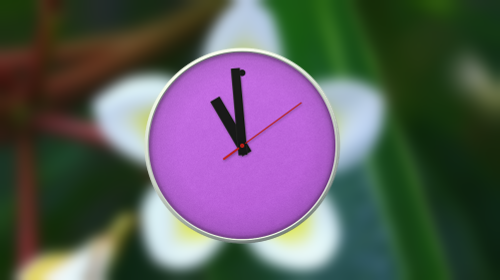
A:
h=10 m=59 s=9
